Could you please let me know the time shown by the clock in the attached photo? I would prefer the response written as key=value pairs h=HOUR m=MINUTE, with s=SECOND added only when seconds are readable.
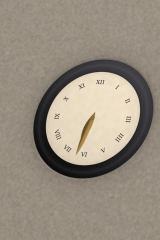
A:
h=6 m=32
